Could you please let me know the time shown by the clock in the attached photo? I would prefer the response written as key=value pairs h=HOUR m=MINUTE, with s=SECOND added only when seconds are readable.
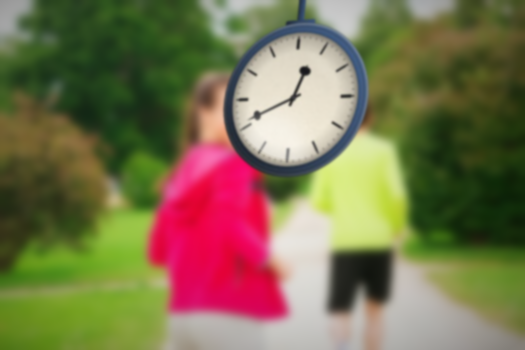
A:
h=12 m=41
